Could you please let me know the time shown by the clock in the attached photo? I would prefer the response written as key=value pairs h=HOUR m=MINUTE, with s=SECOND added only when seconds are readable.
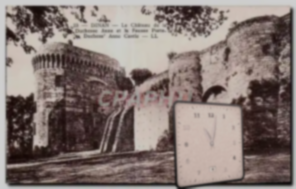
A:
h=11 m=2
